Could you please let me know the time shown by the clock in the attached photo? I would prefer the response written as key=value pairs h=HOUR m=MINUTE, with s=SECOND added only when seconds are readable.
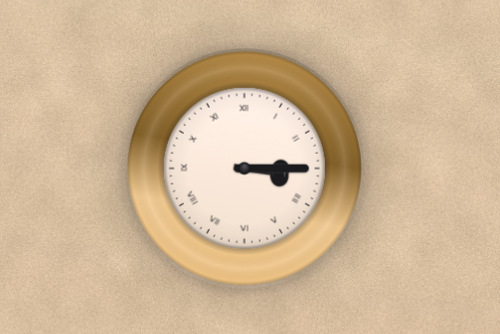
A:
h=3 m=15
